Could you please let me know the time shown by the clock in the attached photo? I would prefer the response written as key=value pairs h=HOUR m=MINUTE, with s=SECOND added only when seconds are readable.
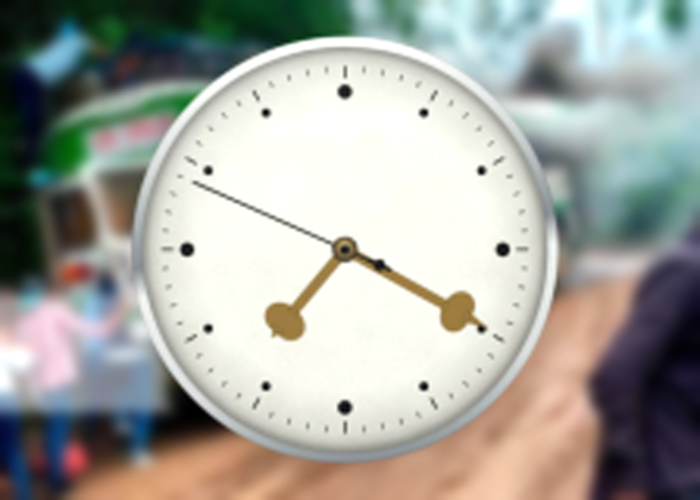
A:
h=7 m=19 s=49
